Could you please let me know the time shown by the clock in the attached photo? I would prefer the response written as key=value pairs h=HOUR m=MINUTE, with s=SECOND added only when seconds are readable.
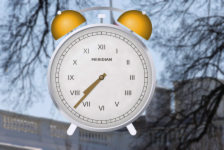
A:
h=7 m=37
